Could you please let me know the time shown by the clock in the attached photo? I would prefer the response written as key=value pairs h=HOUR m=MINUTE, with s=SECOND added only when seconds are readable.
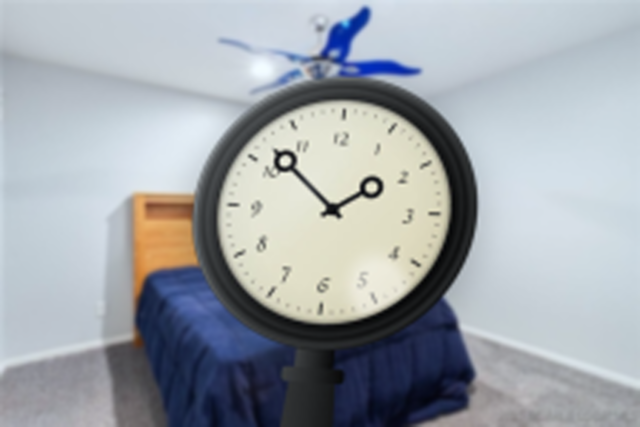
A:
h=1 m=52
